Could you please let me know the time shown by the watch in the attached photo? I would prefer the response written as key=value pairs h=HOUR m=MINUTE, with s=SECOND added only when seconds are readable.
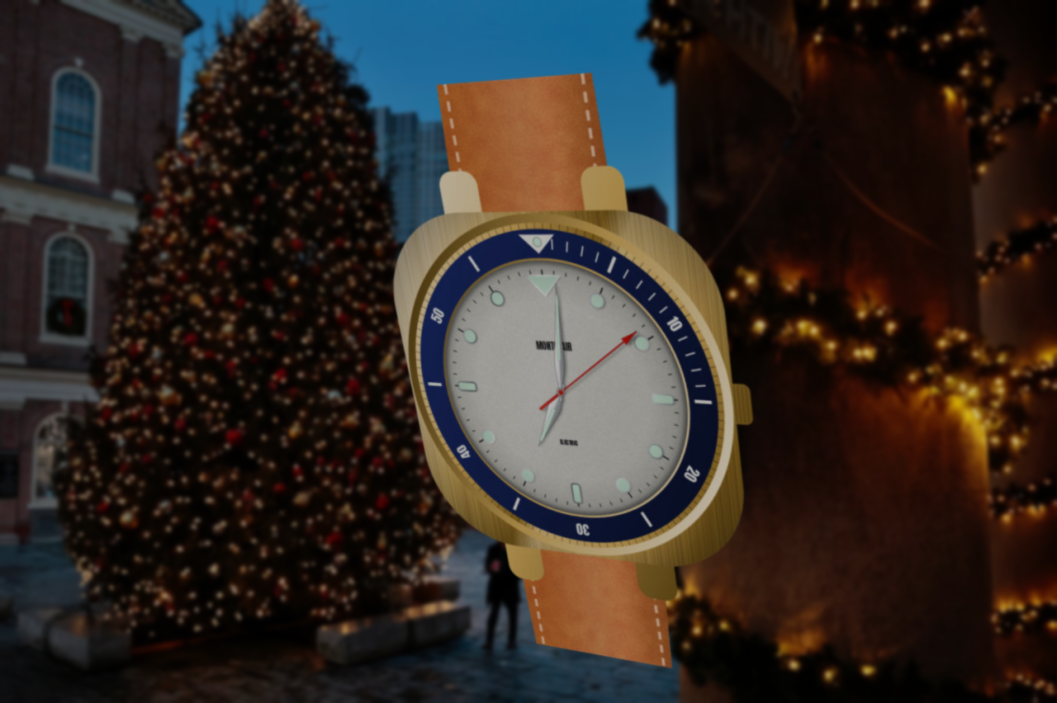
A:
h=7 m=1 s=9
